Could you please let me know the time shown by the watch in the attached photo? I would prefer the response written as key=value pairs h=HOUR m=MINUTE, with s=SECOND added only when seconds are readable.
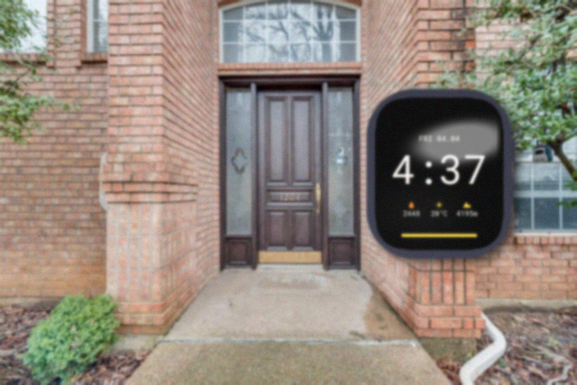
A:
h=4 m=37
